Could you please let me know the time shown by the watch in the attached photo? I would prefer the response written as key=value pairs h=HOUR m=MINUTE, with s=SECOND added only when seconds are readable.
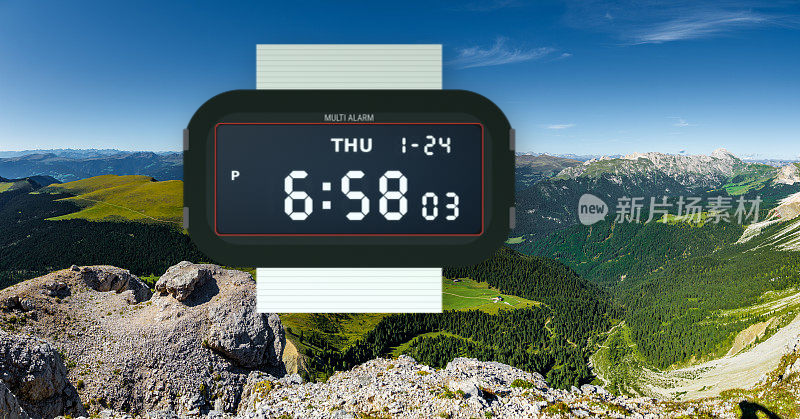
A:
h=6 m=58 s=3
